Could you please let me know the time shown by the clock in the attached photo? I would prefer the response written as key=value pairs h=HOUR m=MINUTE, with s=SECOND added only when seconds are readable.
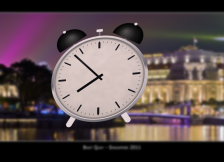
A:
h=7 m=53
